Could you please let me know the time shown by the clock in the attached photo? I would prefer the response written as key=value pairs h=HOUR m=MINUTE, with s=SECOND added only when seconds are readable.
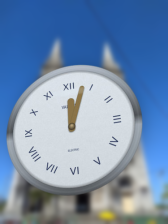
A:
h=12 m=3
